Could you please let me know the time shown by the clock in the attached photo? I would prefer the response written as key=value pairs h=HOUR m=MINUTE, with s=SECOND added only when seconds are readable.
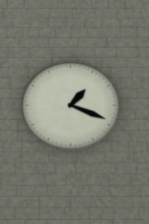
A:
h=1 m=19
